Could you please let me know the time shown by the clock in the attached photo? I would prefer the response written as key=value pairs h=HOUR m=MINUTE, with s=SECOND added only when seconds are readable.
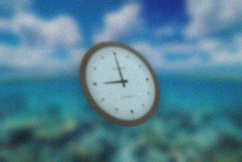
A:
h=9 m=0
